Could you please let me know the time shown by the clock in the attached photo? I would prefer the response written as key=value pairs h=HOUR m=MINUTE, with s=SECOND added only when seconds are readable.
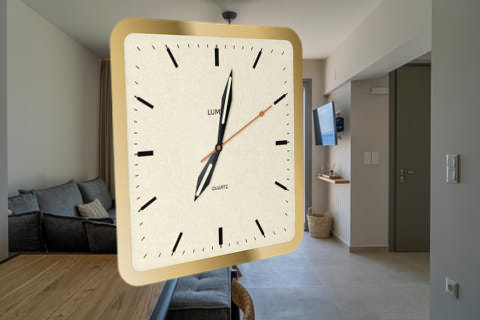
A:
h=7 m=2 s=10
